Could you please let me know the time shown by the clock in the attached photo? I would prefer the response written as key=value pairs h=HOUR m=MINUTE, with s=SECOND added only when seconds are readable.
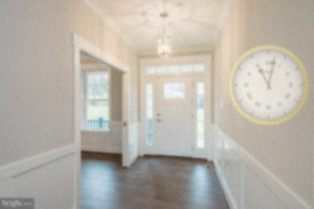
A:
h=11 m=2
